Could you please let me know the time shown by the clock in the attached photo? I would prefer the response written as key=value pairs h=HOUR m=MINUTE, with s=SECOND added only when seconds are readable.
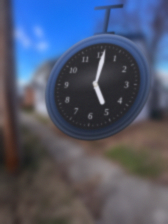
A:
h=5 m=1
